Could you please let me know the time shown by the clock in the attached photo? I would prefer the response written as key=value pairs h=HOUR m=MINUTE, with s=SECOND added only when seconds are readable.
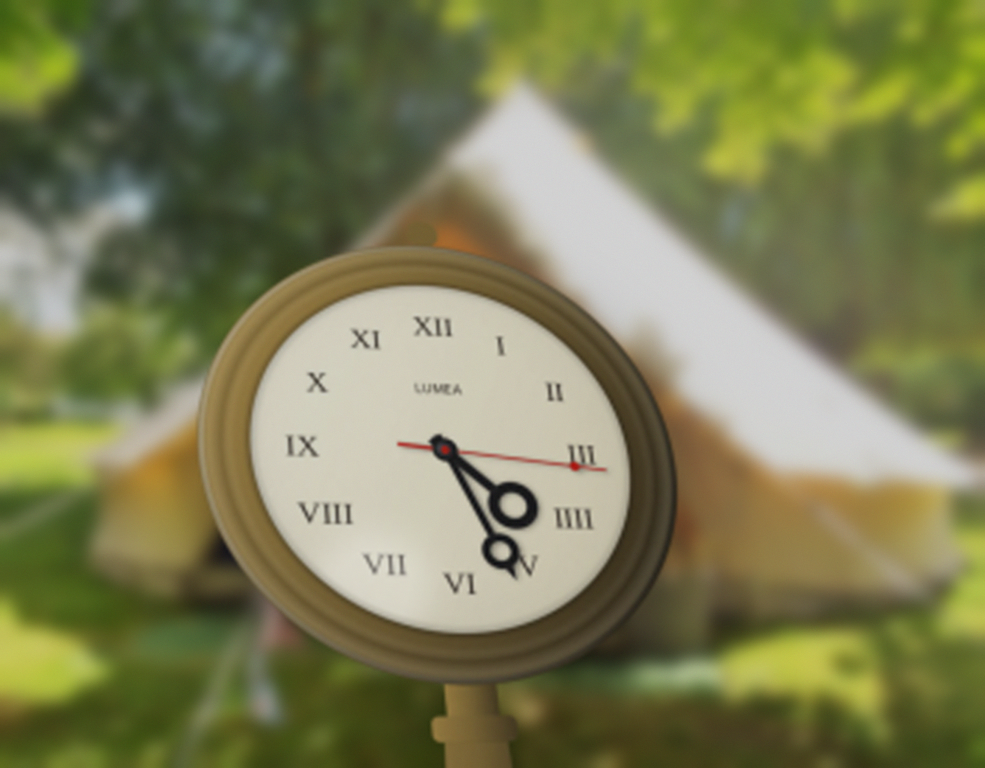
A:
h=4 m=26 s=16
